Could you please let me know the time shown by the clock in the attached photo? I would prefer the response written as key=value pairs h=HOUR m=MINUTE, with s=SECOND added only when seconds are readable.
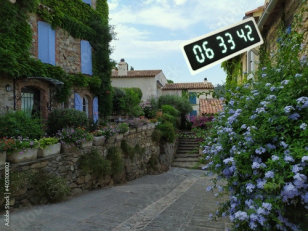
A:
h=6 m=33 s=42
